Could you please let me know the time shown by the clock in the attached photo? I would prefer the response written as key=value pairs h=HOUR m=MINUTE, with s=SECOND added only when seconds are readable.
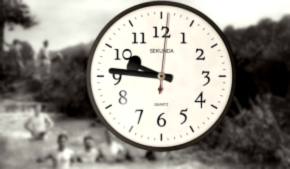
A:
h=9 m=46 s=1
